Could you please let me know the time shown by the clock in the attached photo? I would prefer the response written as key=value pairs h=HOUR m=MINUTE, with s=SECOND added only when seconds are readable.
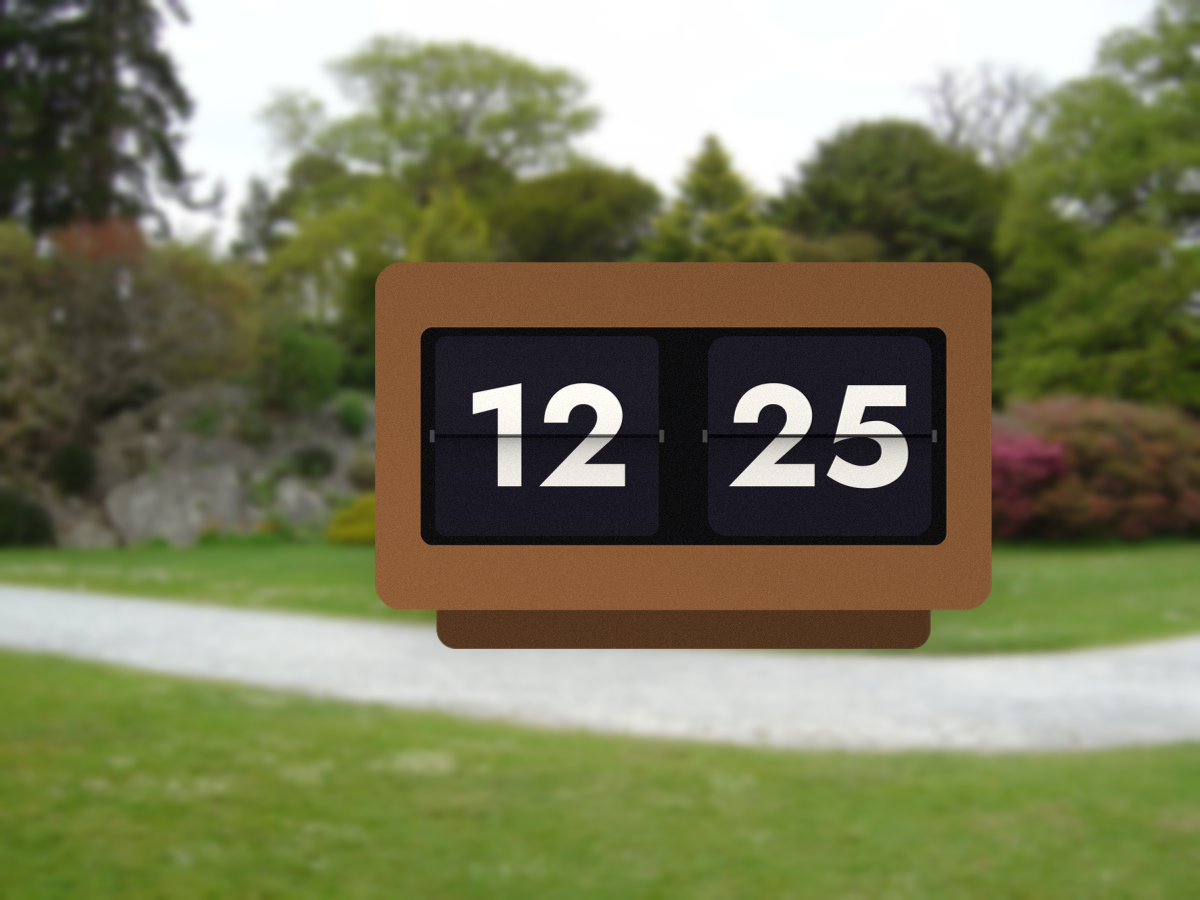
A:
h=12 m=25
